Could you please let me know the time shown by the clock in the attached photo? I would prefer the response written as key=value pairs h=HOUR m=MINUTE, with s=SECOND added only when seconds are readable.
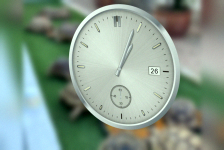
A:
h=1 m=4
